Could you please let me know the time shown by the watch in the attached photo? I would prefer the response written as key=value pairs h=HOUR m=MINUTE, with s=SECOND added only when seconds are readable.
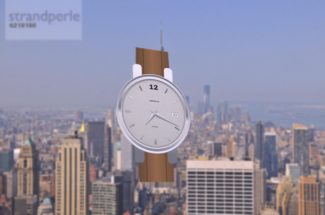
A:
h=7 m=19
